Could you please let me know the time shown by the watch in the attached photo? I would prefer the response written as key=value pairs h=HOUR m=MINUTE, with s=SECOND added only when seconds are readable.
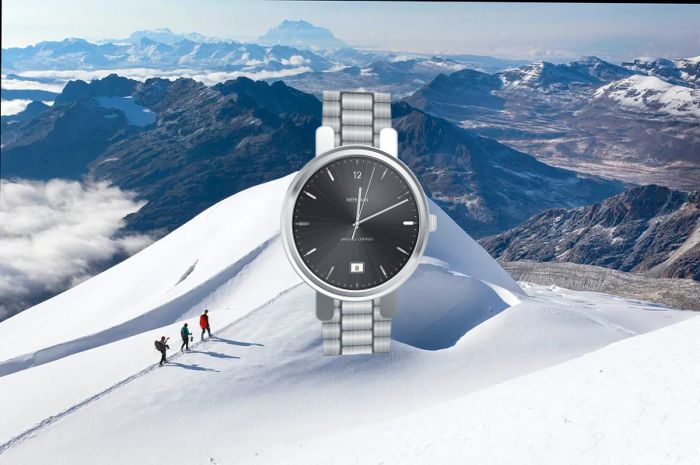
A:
h=12 m=11 s=3
